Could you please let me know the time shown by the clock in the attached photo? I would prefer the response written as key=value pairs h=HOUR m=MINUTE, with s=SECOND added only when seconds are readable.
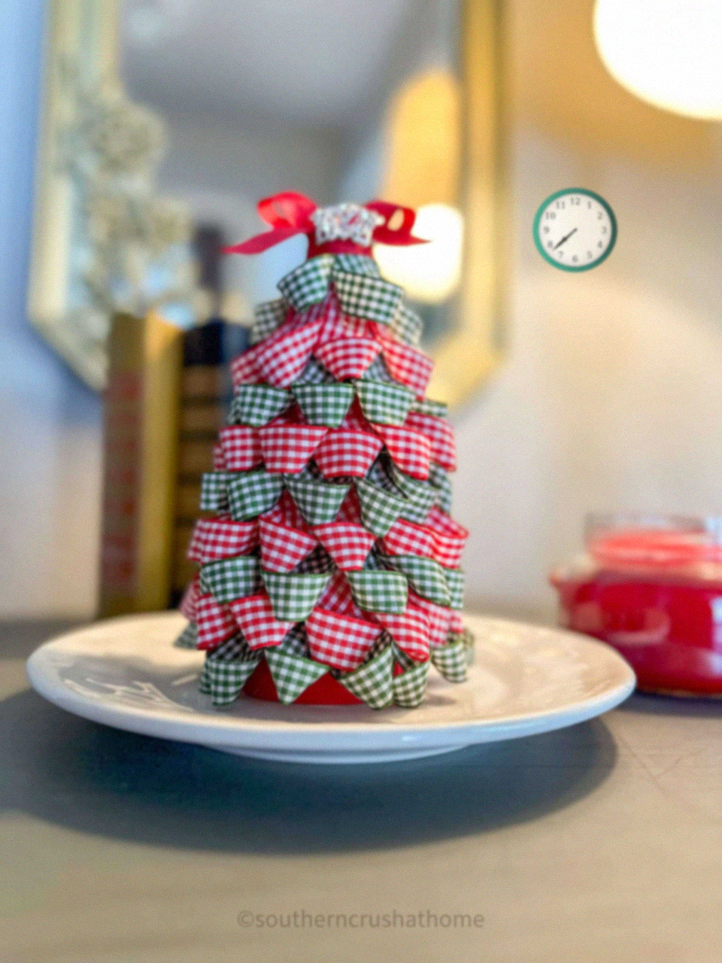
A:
h=7 m=38
